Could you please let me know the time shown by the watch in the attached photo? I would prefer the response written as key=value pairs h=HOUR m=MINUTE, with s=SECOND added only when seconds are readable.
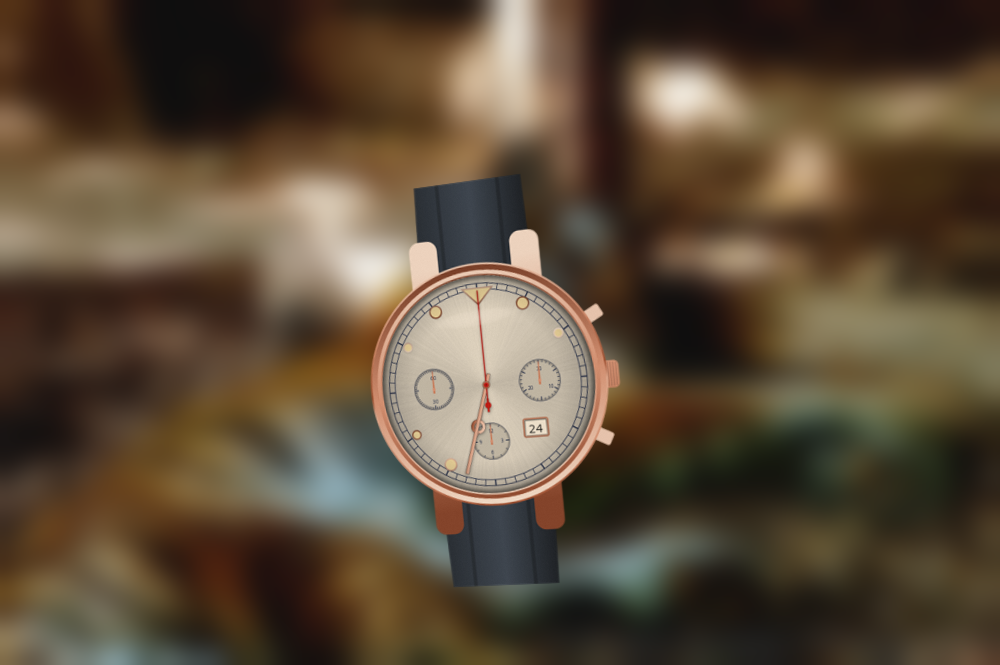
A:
h=6 m=33
